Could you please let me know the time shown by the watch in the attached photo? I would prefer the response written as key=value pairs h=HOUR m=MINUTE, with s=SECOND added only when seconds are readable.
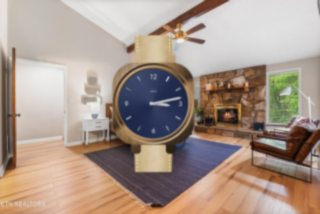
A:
h=3 m=13
